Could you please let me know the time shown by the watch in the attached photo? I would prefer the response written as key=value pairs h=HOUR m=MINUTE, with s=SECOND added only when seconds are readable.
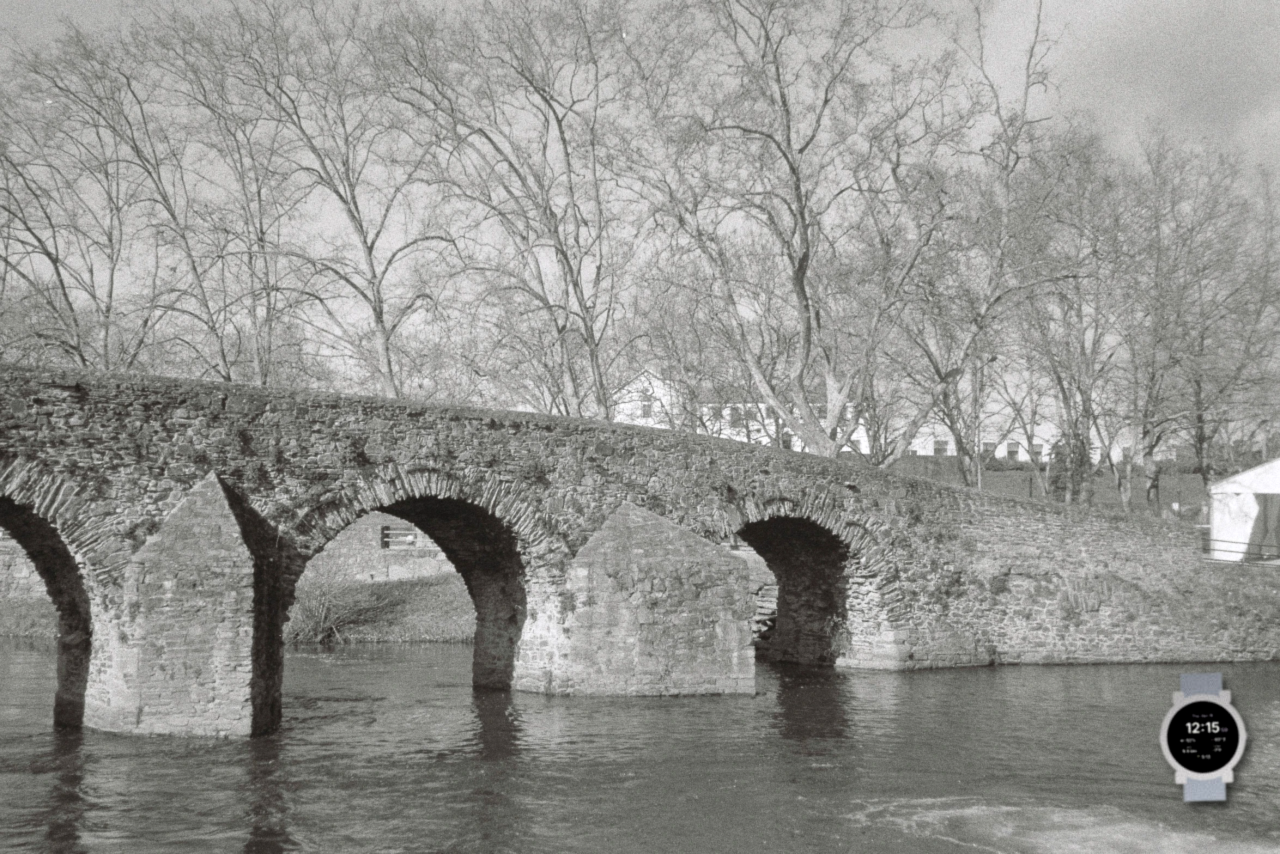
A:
h=12 m=15
